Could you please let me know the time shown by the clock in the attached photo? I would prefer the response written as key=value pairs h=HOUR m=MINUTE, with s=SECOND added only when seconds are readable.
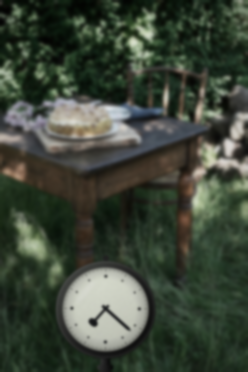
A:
h=7 m=22
